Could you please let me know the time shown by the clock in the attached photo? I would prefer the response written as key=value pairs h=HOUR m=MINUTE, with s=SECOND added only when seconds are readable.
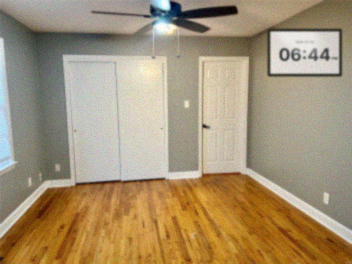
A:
h=6 m=44
